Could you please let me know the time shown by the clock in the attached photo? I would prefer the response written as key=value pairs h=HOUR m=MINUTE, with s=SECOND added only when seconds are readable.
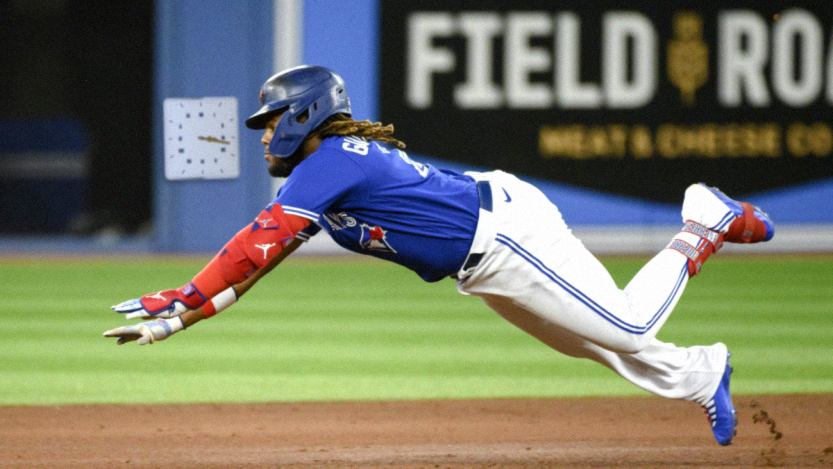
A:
h=3 m=17
